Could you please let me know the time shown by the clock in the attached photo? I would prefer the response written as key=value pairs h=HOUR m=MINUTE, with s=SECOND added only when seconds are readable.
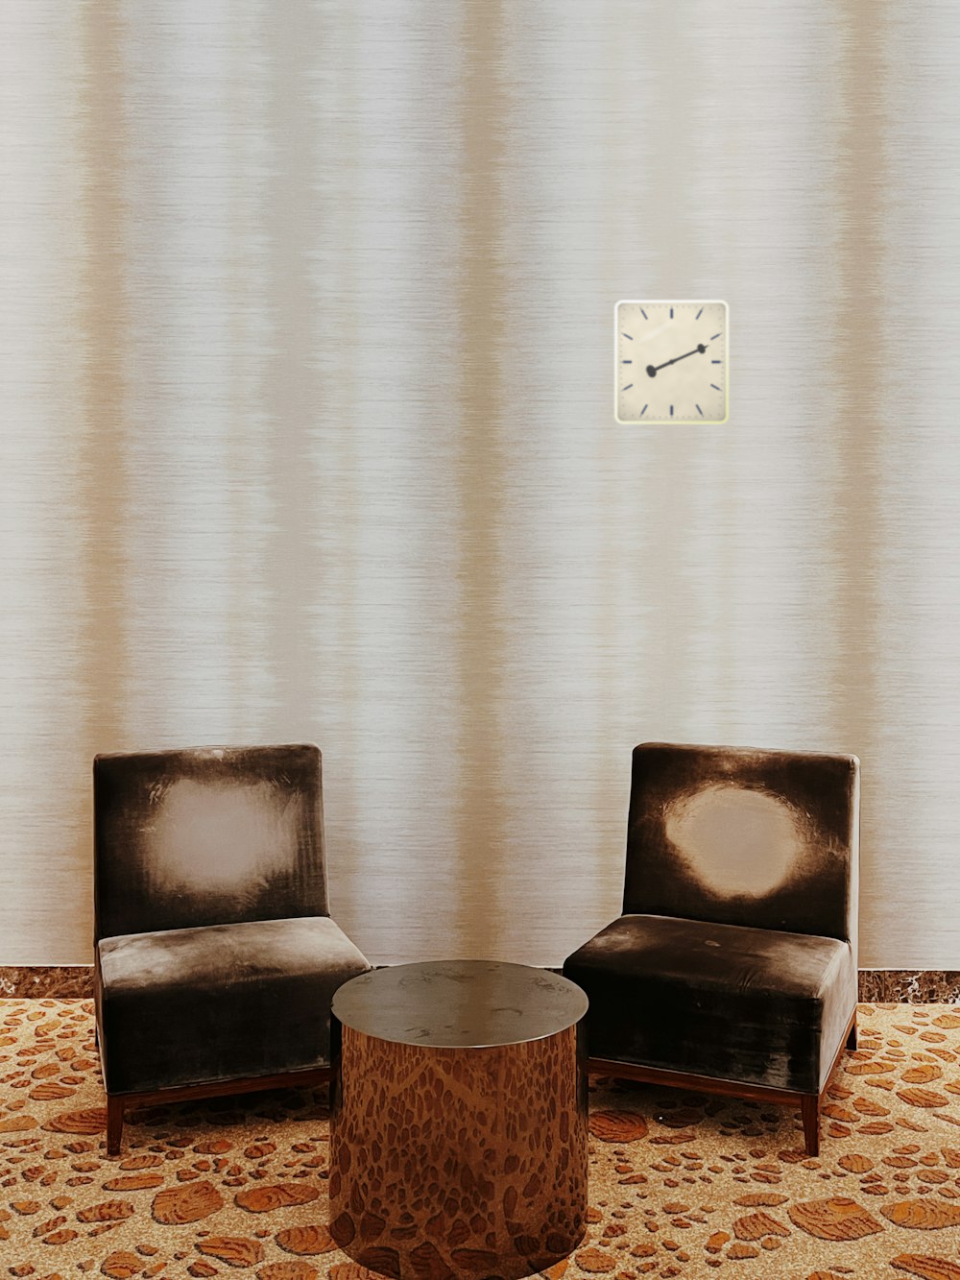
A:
h=8 m=11
